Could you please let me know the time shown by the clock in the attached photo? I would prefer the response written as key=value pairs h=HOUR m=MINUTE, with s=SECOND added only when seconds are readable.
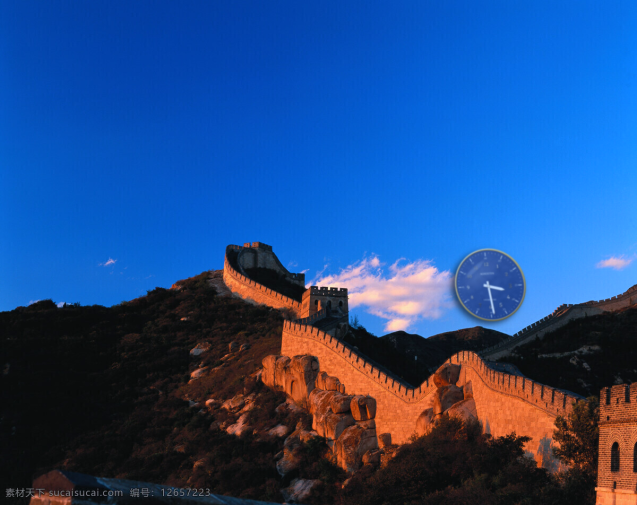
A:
h=3 m=29
